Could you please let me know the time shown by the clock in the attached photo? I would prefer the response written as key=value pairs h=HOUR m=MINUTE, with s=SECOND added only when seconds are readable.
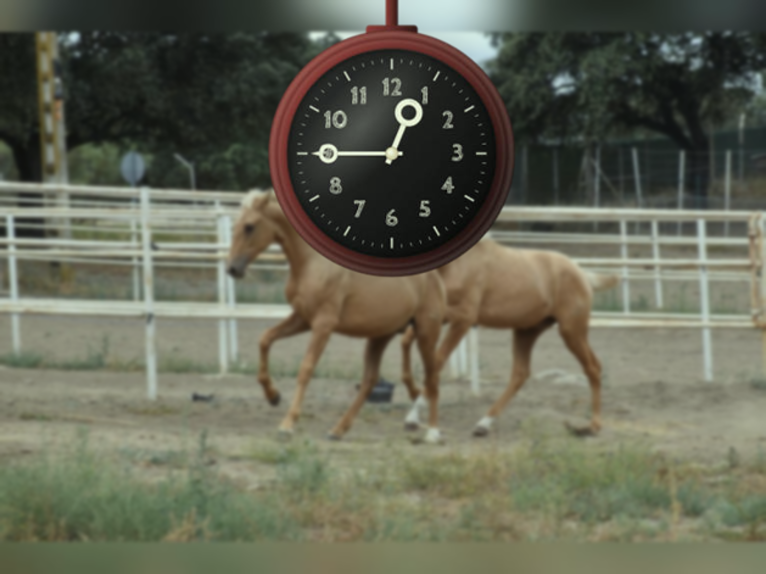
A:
h=12 m=45
